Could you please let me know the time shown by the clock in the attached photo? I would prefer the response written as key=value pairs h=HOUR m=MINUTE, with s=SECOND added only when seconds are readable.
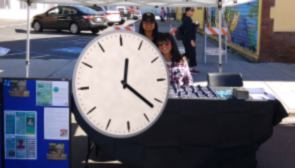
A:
h=12 m=22
